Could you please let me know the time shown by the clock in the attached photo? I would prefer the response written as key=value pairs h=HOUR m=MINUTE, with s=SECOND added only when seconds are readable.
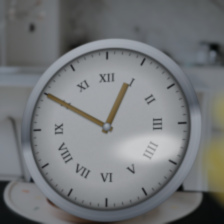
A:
h=12 m=50
